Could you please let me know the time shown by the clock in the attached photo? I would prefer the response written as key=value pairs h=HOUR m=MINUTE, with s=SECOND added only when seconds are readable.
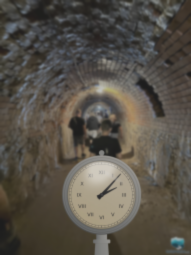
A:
h=2 m=7
